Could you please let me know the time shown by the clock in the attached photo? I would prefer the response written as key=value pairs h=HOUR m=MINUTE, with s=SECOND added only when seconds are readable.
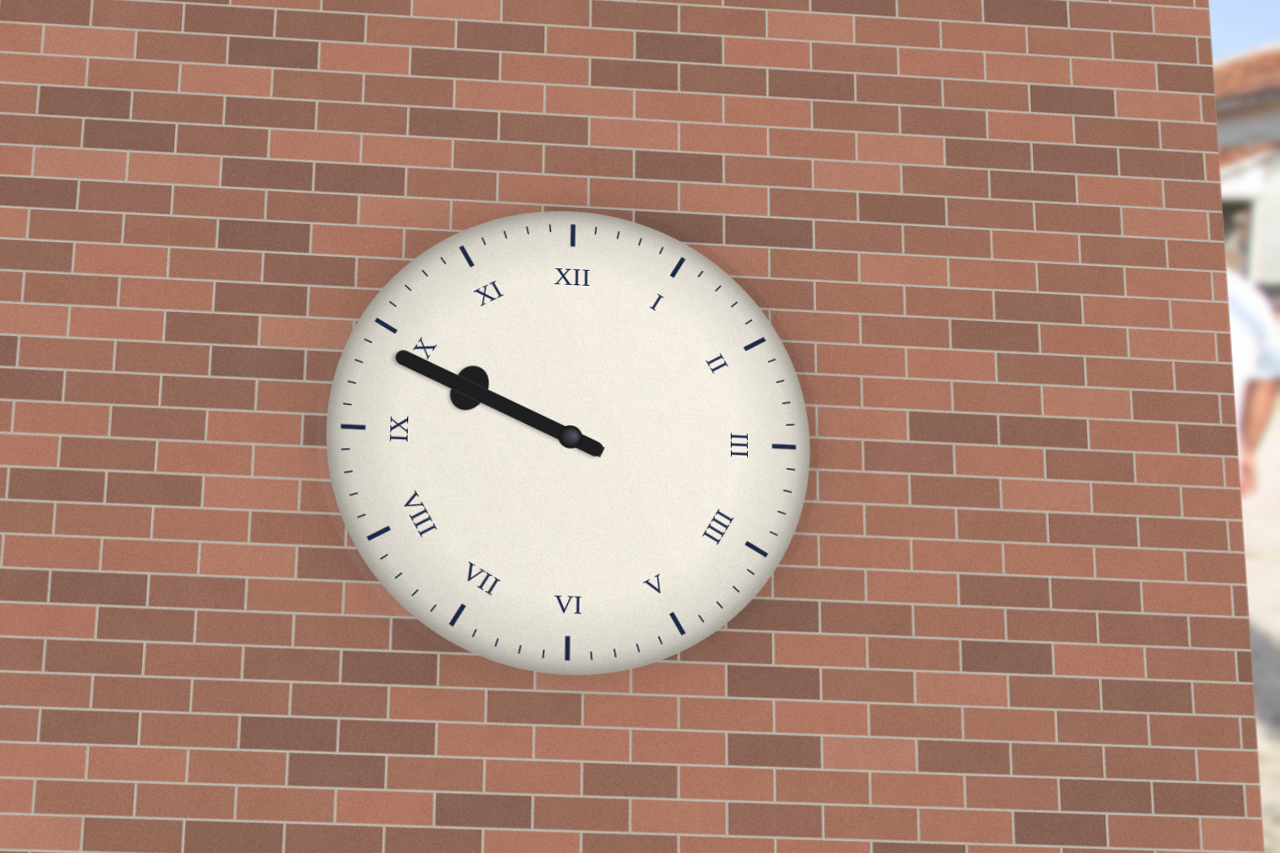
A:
h=9 m=49
